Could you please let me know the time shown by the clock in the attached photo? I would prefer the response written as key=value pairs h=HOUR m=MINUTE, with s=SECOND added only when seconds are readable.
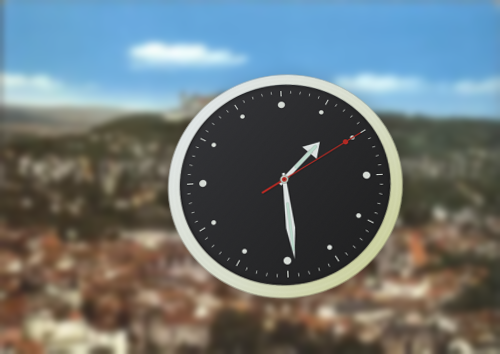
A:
h=1 m=29 s=10
